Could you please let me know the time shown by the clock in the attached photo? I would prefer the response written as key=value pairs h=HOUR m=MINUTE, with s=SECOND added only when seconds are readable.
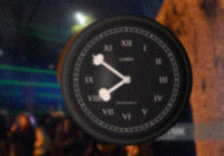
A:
h=7 m=51
